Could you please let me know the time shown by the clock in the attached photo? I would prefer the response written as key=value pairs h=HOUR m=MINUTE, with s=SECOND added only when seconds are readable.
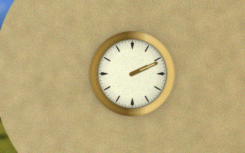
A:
h=2 m=11
